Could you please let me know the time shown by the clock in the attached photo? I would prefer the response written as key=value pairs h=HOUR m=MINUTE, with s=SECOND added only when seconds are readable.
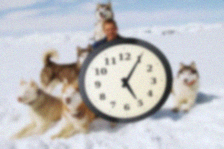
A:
h=5 m=5
